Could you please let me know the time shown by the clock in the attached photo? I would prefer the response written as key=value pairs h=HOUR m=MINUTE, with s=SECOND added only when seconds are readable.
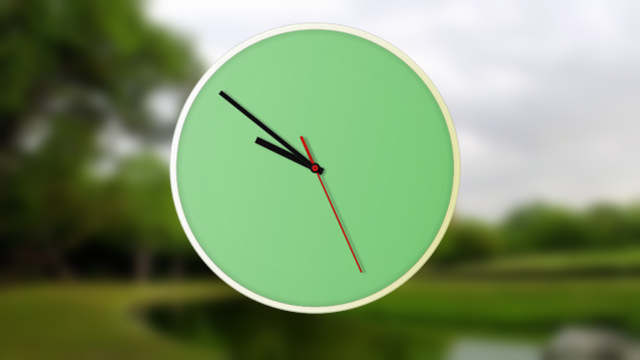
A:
h=9 m=51 s=26
